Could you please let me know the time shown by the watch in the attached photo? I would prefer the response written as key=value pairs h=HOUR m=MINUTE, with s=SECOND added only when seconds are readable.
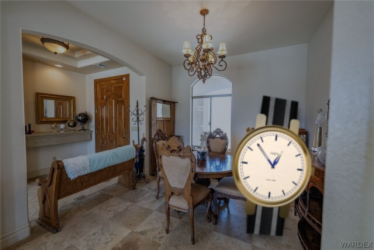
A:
h=12 m=53
